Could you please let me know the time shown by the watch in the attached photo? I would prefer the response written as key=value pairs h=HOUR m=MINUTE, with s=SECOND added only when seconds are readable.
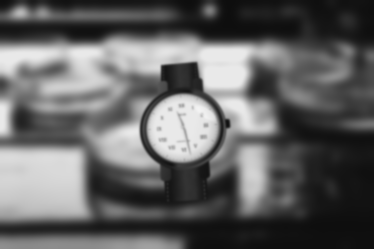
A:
h=11 m=28
